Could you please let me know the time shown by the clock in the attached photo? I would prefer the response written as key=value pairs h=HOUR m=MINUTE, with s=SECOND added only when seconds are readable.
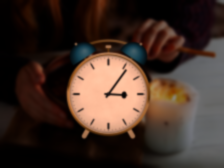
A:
h=3 m=6
